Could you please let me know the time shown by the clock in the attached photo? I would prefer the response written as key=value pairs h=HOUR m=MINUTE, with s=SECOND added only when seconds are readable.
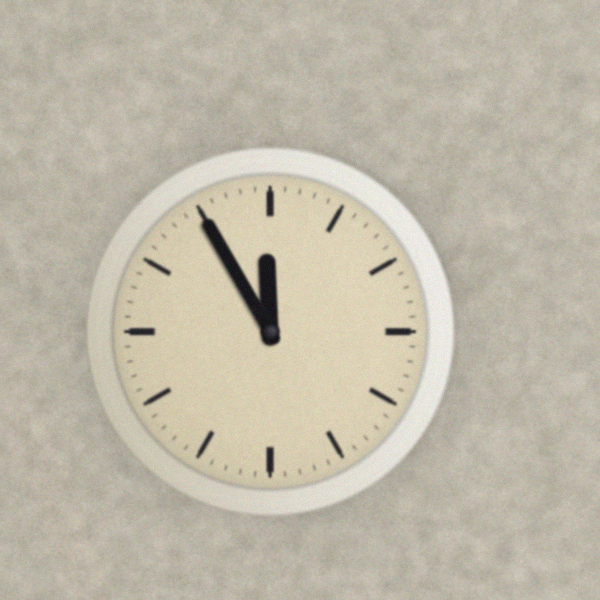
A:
h=11 m=55
